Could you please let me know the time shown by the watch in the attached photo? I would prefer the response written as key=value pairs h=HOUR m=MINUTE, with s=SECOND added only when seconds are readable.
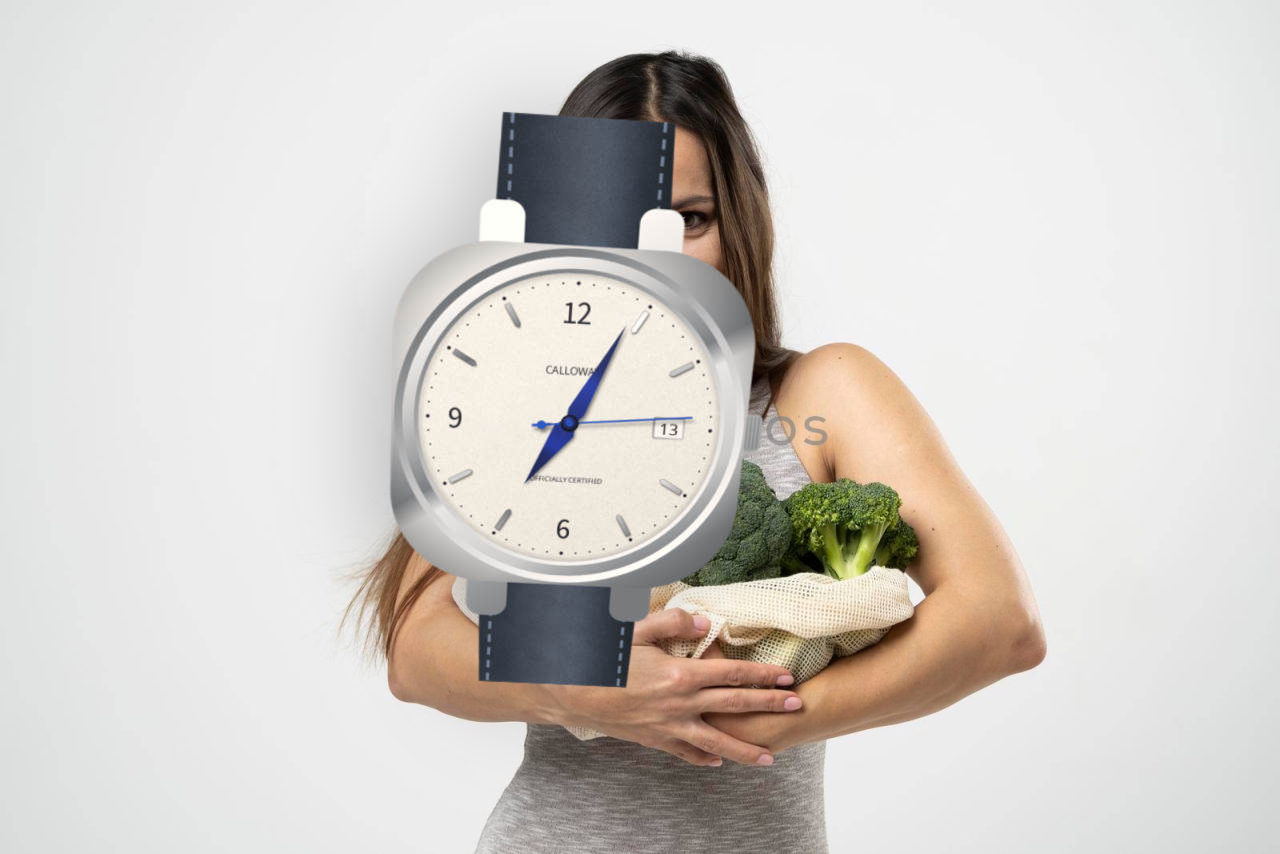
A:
h=7 m=4 s=14
